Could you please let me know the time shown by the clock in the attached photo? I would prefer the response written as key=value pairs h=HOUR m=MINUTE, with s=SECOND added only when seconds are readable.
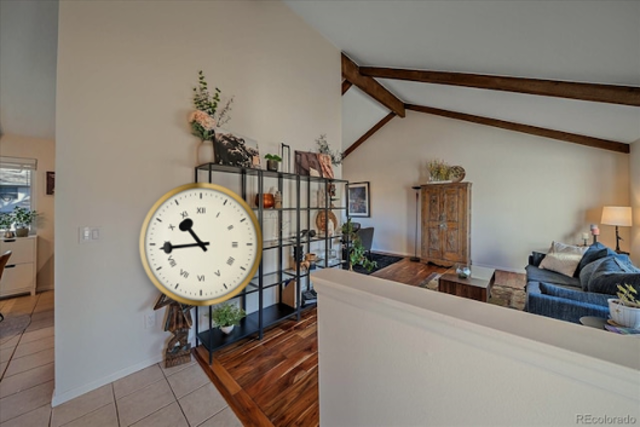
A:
h=10 m=44
